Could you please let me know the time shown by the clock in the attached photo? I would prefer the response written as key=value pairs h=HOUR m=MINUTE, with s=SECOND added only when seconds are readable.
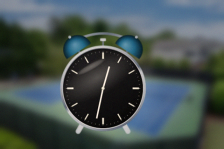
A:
h=12 m=32
